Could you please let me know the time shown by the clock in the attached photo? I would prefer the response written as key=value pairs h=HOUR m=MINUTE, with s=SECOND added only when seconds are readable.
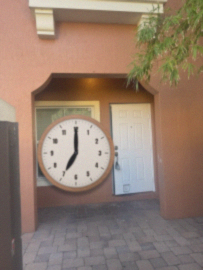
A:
h=7 m=0
